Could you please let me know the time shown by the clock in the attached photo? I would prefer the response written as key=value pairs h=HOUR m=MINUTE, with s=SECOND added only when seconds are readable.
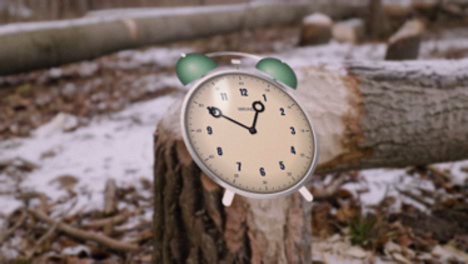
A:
h=12 m=50
